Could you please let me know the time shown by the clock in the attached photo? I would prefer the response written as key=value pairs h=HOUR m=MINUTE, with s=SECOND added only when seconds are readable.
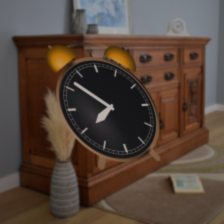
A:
h=7 m=52
